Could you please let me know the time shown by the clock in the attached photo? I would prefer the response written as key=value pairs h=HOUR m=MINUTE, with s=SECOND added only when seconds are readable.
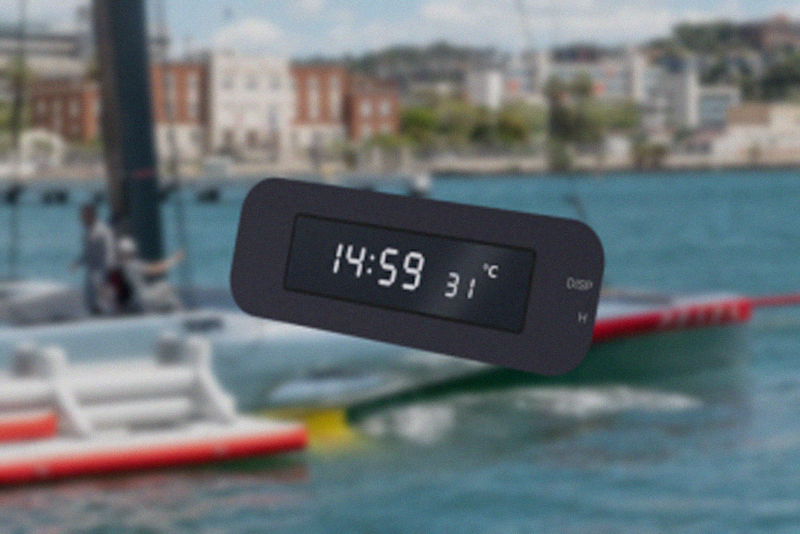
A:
h=14 m=59
